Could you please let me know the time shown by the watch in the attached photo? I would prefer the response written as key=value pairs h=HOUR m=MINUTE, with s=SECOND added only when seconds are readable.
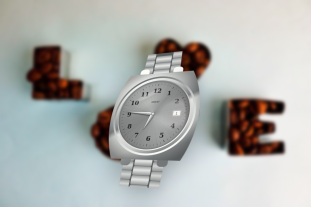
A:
h=6 m=46
